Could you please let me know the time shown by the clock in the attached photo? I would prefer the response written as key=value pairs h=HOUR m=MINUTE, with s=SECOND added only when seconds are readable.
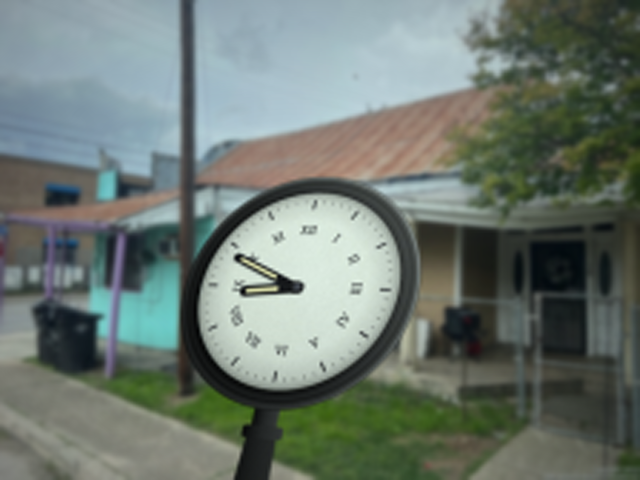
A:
h=8 m=49
